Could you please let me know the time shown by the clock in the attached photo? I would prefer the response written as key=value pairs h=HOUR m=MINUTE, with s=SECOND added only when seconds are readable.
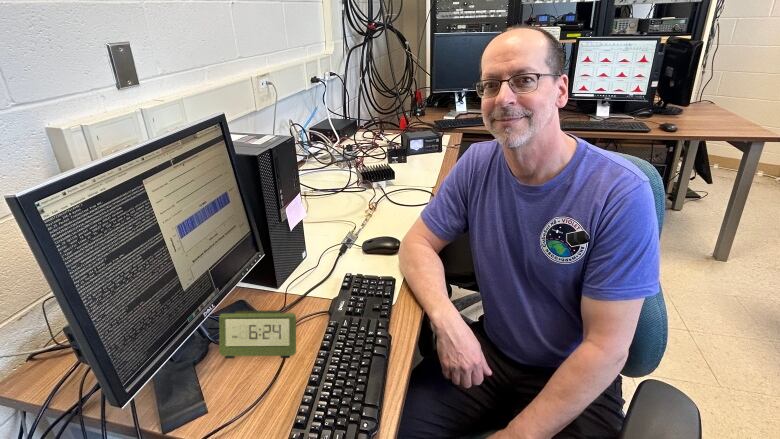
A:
h=6 m=24
